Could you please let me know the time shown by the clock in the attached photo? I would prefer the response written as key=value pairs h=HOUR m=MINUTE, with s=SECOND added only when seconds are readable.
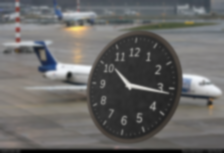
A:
h=10 m=16
